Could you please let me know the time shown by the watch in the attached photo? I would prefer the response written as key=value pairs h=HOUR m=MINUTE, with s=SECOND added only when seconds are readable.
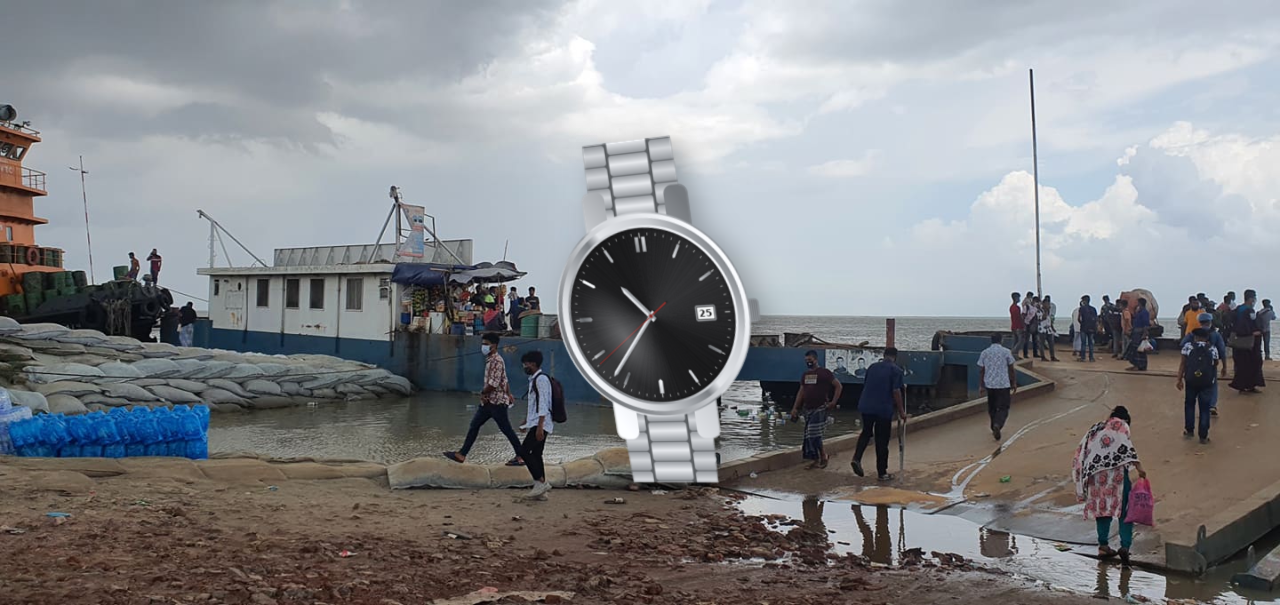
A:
h=10 m=36 s=39
